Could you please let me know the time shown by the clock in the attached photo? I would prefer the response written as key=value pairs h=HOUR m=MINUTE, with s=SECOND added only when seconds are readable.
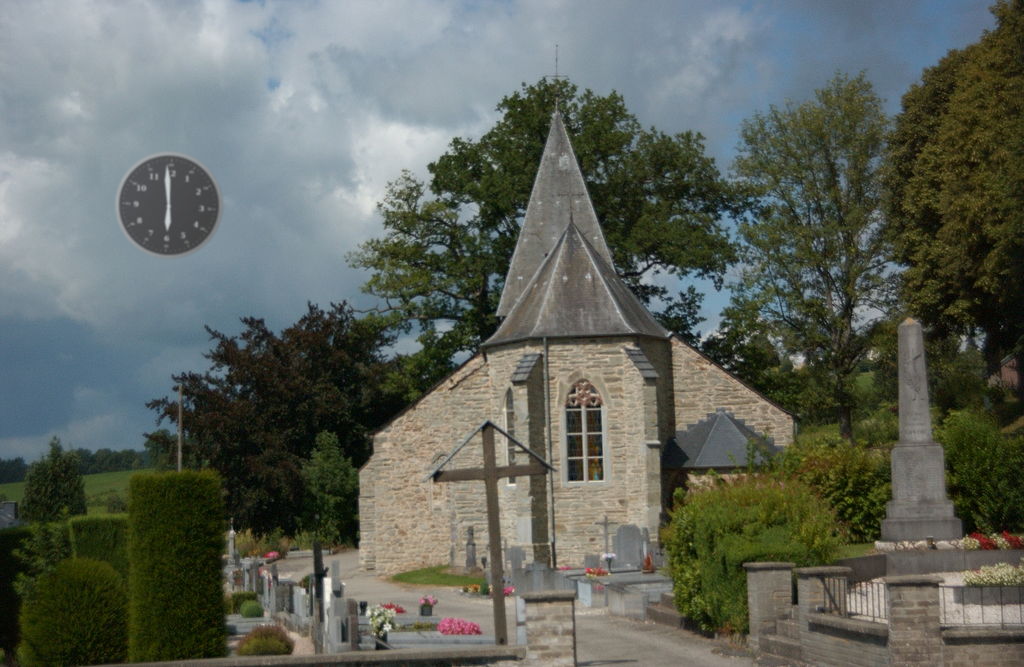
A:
h=5 m=59
